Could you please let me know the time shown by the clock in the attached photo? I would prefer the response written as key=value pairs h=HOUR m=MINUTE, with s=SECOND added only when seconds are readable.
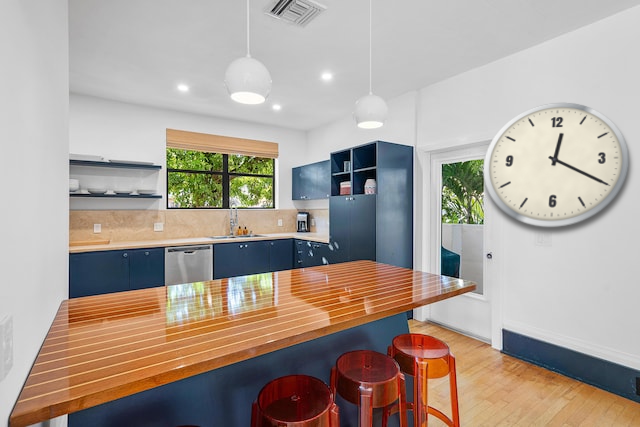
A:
h=12 m=20
